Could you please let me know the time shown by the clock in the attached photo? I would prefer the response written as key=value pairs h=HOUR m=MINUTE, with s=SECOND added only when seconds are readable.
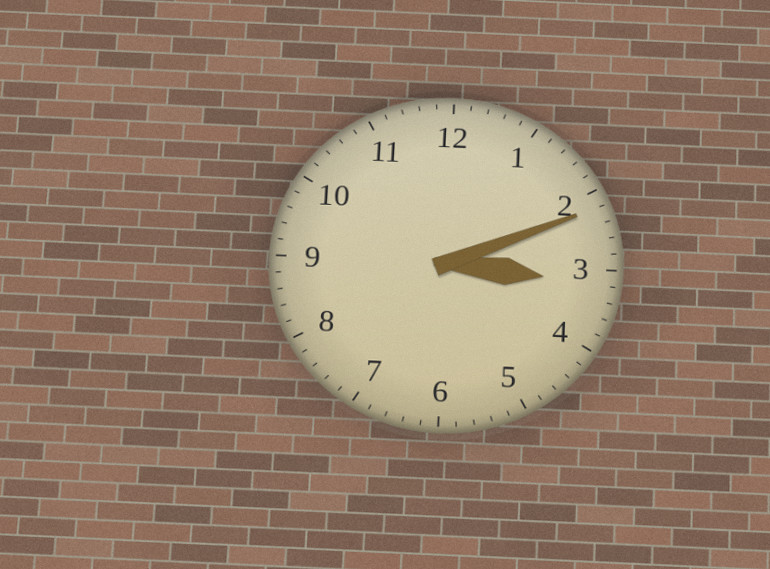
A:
h=3 m=11
